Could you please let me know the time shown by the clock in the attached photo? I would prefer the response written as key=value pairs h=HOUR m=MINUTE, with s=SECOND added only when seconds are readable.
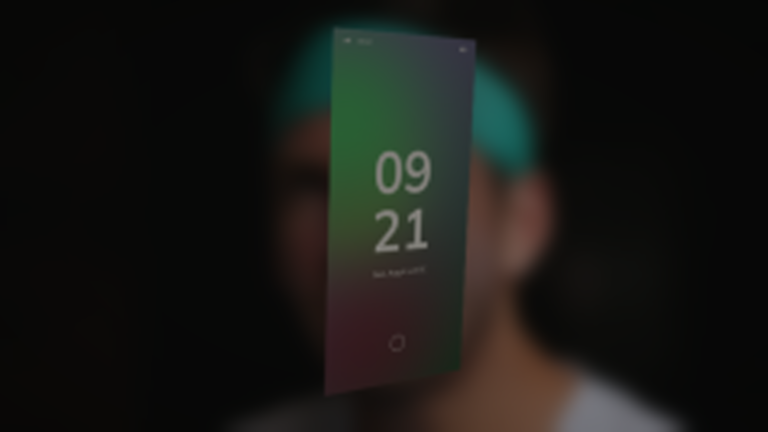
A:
h=9 m=21
